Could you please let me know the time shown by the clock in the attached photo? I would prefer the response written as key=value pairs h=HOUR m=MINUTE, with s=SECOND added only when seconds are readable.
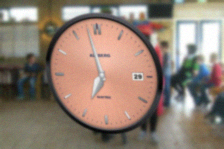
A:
h=6 m=58
